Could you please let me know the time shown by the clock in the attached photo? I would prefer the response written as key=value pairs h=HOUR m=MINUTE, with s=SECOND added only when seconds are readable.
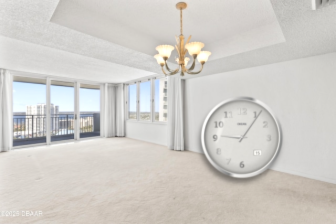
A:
h=9 m=6
